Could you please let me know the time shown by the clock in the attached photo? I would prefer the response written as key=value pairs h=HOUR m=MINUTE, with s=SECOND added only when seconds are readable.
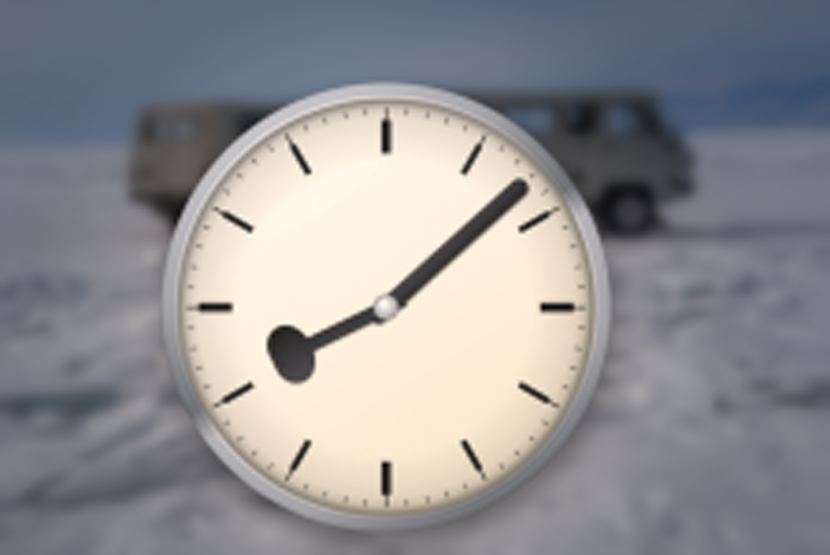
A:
h=8 m=8
